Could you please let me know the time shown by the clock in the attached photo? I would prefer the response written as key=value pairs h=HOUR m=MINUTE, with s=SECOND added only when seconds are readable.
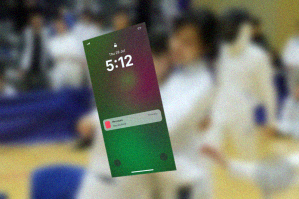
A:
h=5 m=12
